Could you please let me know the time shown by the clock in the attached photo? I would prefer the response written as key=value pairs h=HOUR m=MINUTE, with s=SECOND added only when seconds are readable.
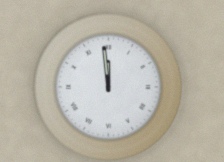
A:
h=11 m=59
